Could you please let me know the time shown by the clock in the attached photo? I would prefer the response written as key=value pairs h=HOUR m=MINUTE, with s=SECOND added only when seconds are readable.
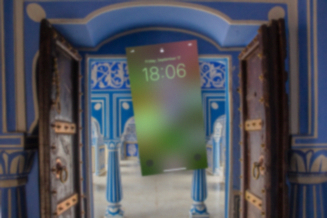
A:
h=18 m=6
